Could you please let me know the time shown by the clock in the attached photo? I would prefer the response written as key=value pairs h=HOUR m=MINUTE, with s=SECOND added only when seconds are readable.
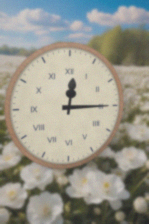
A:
h=12 m=15
